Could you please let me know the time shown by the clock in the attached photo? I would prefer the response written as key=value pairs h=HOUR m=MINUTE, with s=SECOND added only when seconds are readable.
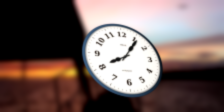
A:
h=8 m=6
